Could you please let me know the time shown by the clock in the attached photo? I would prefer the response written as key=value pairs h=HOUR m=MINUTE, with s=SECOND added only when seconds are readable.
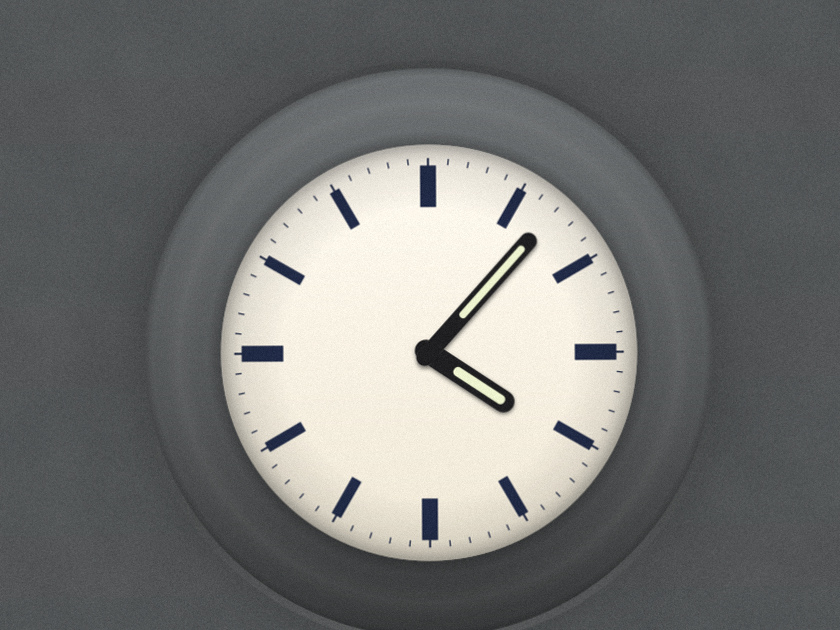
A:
h=4 m=7
